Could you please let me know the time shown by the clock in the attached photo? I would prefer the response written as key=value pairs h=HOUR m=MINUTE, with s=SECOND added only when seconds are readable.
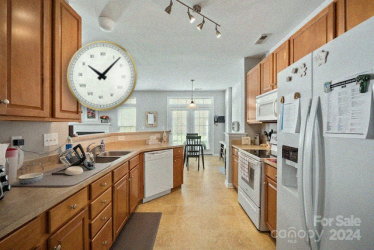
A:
h=10 m=7
